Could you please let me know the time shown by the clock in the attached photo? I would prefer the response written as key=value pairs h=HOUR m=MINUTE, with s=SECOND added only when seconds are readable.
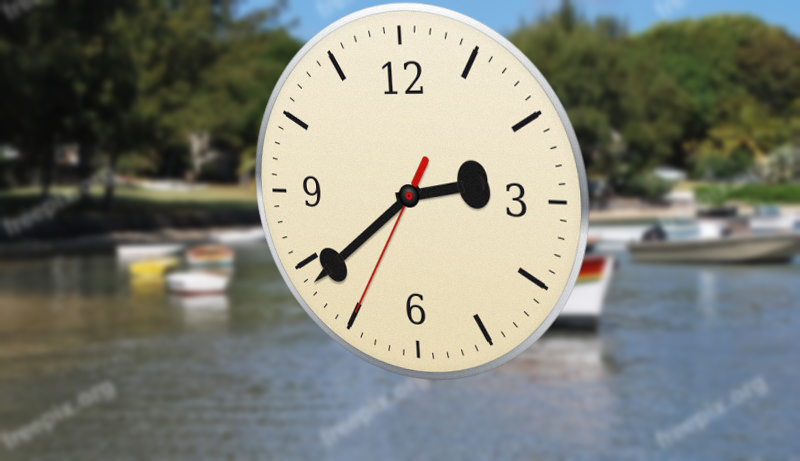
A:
h=2 m=38 s=35
